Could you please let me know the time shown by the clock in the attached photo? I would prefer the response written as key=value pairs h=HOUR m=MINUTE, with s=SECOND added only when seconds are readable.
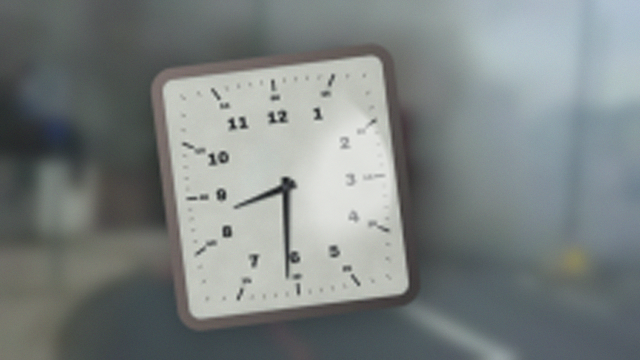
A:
h=8 m=31
